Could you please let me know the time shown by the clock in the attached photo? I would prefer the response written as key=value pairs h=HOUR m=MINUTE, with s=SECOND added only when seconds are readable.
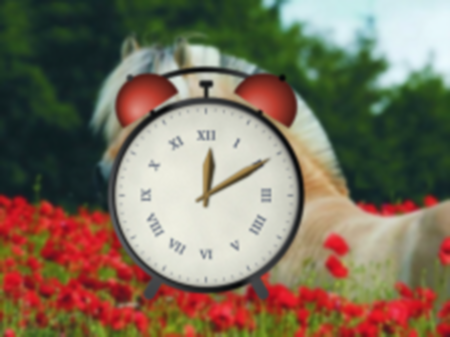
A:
h=12 m=10
